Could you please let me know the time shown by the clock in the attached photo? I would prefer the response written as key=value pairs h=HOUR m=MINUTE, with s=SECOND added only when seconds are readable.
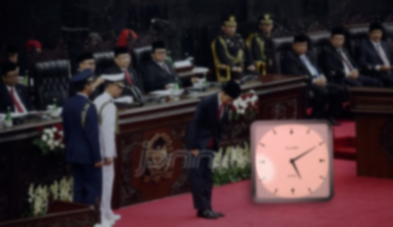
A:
h=5 m=10
